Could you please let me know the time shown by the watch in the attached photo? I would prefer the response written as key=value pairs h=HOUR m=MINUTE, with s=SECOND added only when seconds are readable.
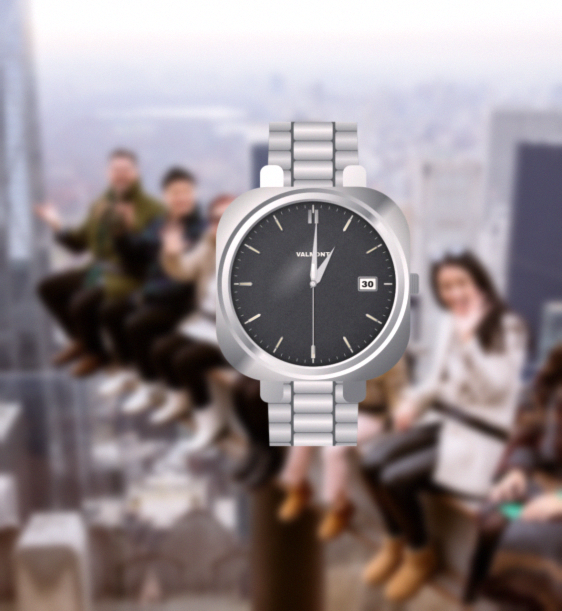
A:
h=1 m=0 s=30
